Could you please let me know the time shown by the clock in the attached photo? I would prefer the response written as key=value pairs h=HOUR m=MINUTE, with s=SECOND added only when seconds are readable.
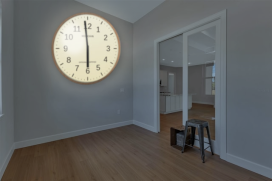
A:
h=5 m=59
